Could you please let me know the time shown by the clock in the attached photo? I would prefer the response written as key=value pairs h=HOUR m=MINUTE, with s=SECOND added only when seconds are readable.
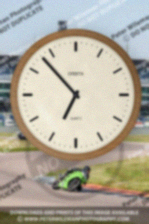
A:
h=6 m=53
